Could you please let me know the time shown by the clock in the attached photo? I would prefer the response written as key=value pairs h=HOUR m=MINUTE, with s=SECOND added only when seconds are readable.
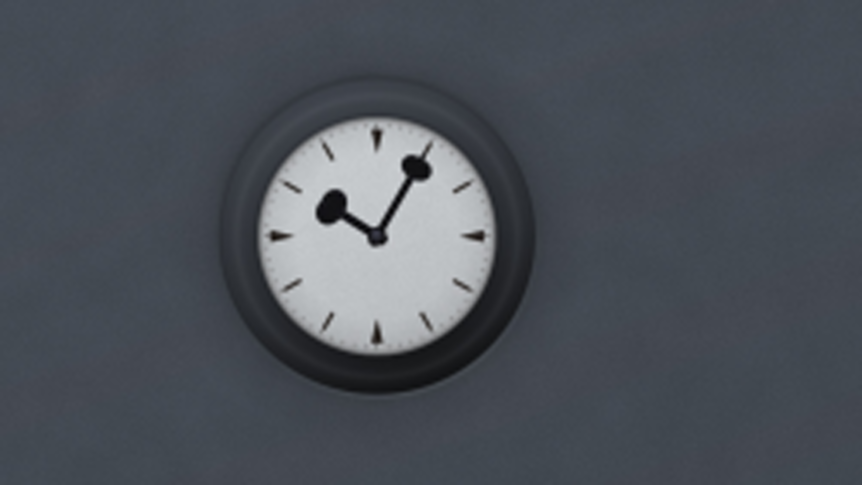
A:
h=10 m=5
